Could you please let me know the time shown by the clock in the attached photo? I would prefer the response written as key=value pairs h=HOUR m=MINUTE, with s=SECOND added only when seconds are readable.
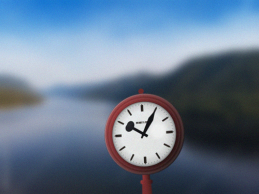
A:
h=10 m=5
